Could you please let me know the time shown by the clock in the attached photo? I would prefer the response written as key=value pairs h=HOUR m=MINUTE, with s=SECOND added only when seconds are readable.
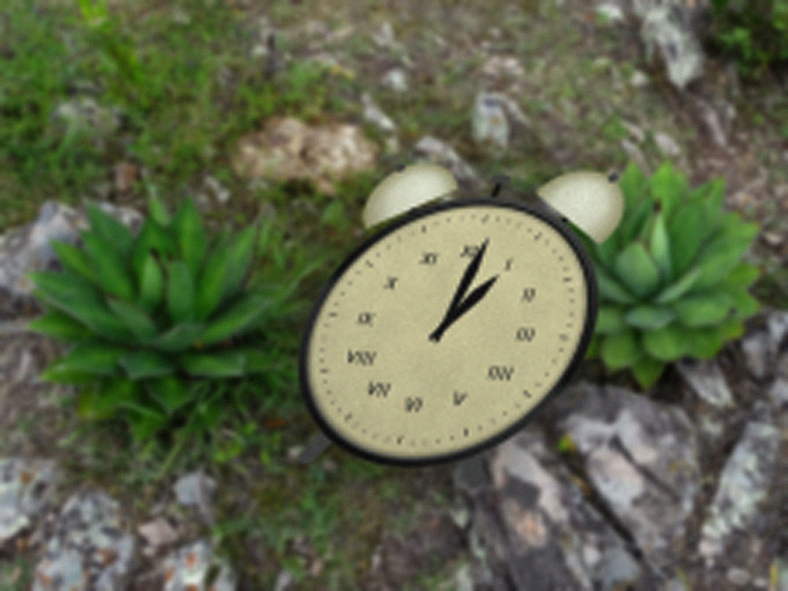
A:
h=1 m=1
